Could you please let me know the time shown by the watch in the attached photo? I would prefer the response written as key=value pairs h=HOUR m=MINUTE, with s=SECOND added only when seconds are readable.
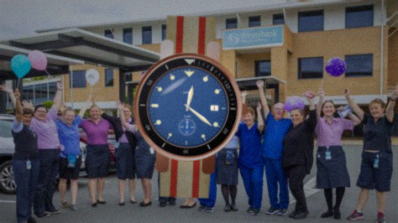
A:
h=12 m=21
